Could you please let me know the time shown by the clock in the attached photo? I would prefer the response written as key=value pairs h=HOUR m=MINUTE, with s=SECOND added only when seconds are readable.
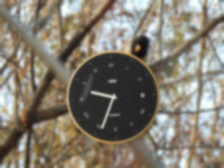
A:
h=9 m=34
